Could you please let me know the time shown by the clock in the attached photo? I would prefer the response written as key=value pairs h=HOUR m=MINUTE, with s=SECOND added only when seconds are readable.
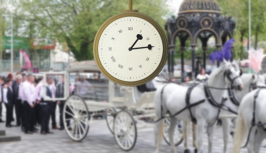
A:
h=1 m=14
